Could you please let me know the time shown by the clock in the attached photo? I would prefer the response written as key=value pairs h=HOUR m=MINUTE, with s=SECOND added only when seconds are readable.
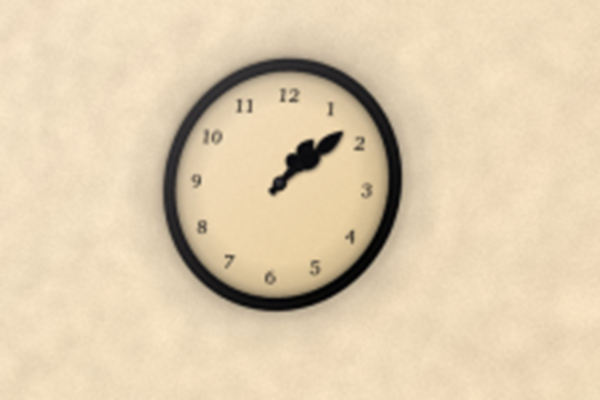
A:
h=1 m=8
